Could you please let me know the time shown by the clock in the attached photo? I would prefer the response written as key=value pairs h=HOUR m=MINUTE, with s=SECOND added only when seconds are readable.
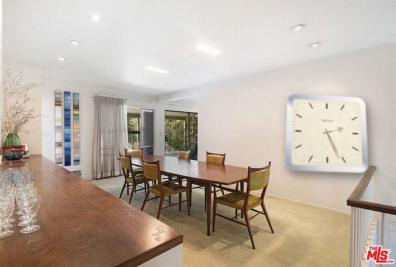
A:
h=2 m=26
